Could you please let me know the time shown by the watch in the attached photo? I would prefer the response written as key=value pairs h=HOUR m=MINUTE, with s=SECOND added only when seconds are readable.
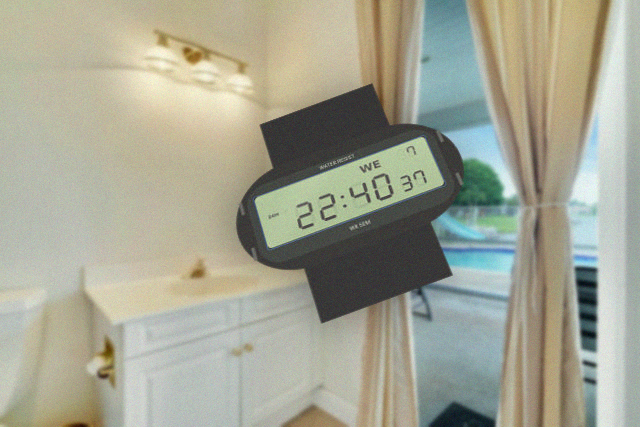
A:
h=22 m=40 s=37
